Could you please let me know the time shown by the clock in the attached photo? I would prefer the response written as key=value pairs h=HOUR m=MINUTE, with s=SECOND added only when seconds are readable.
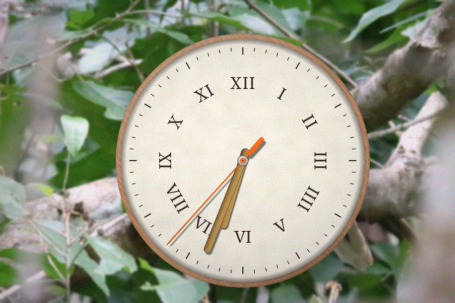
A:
h=6 m=33 s=37
